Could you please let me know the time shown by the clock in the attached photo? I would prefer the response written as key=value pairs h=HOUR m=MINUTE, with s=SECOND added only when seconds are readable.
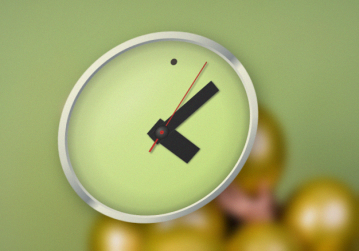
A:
h=4 m=7 s=4
